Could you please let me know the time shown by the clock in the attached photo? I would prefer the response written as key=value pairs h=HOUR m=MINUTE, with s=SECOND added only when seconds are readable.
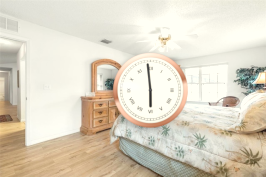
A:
h=5 m=59
